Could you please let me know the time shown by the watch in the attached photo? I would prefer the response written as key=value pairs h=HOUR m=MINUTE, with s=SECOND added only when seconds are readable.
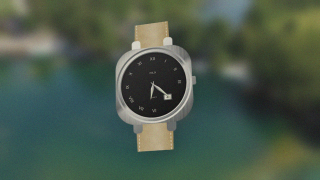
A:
h=6 m=22
